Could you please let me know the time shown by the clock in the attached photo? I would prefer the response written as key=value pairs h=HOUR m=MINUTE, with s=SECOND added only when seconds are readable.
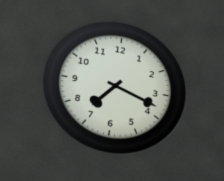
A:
h=7 m=18
